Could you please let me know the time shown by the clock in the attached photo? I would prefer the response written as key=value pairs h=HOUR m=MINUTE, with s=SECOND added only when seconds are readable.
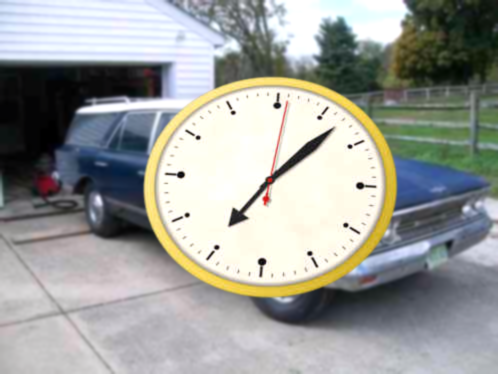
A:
h=7 m=7 s=1
